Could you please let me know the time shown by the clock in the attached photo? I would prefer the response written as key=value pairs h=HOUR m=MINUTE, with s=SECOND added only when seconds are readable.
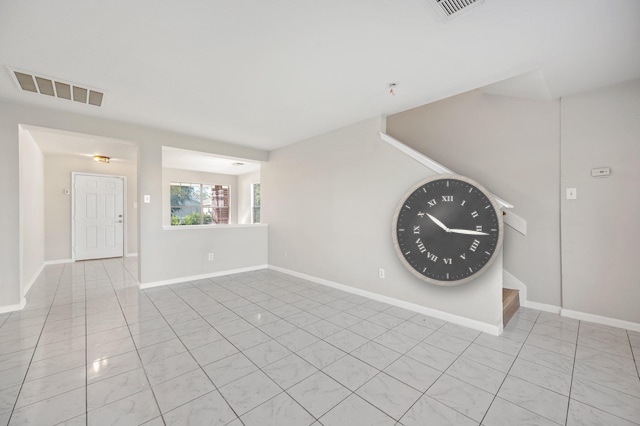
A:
h=10 m=16
